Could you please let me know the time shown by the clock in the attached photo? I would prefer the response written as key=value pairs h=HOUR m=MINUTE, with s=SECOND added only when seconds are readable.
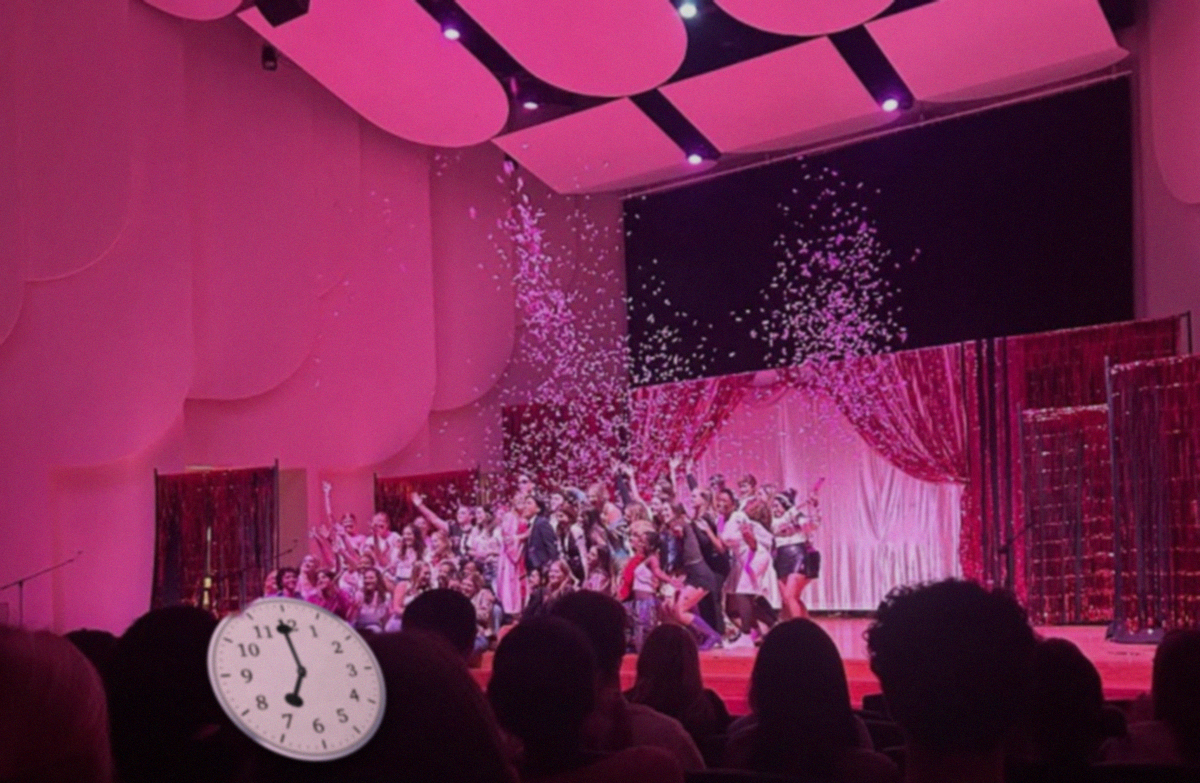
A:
h=6 m=59
